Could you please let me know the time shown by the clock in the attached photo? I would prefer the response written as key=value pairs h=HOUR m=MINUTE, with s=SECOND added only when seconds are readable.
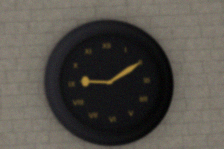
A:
h=9 m=10
